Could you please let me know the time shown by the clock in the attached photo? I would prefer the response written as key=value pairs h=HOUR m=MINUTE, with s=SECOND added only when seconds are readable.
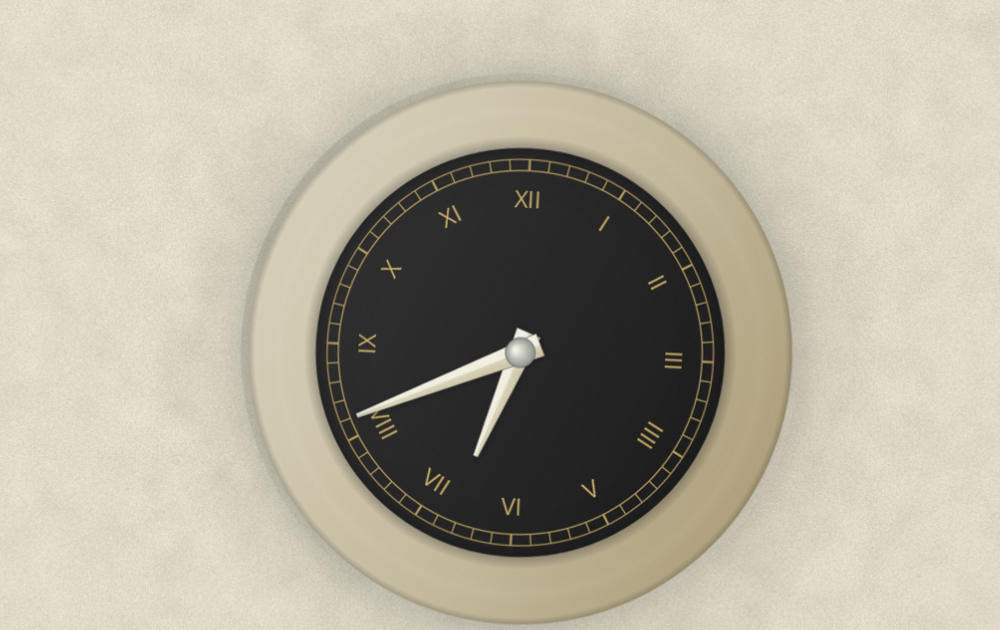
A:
h=6 m=41
